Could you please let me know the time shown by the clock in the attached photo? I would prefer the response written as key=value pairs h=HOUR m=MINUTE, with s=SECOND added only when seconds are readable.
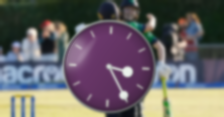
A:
h=3 m=25
